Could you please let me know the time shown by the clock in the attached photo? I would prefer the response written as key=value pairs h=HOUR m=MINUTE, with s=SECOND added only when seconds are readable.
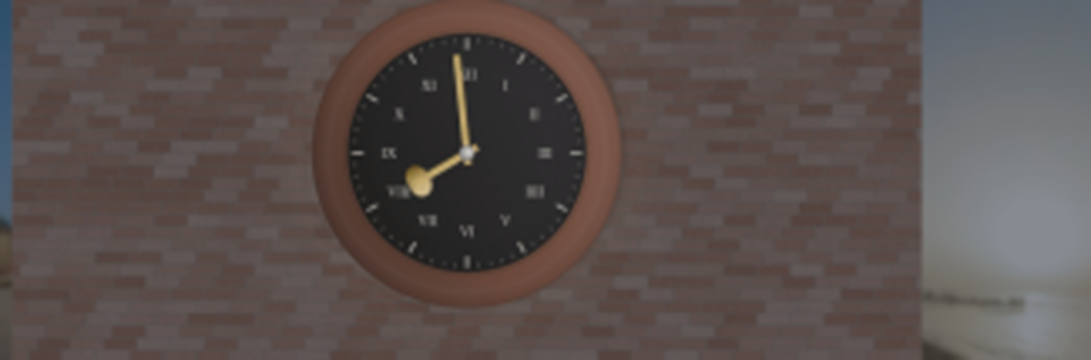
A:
h=7 m=59
